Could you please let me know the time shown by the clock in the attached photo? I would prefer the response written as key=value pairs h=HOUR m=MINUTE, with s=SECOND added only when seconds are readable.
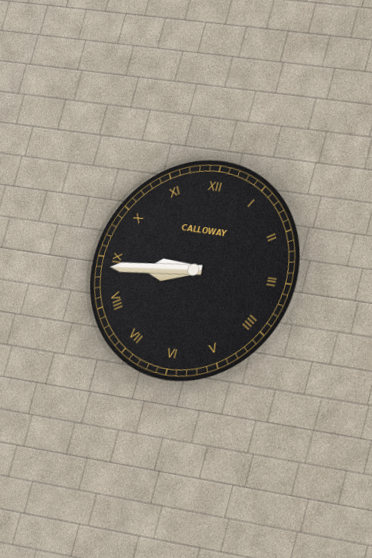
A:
h=8 m=44
